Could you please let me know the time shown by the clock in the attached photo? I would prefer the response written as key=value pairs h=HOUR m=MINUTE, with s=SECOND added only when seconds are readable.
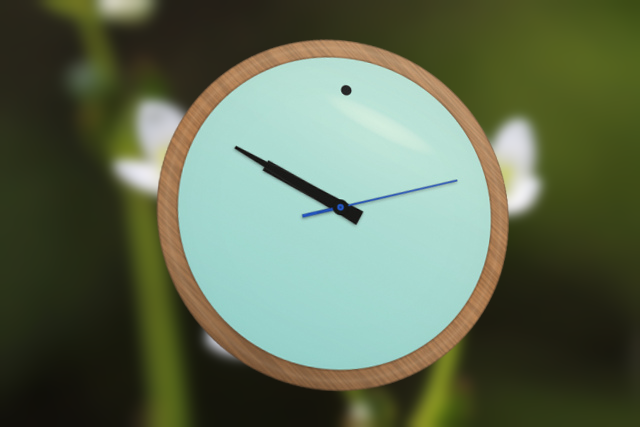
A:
h=9 m=49 s=12
